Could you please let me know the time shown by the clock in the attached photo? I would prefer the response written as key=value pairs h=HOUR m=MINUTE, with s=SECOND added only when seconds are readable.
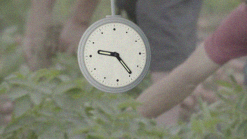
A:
h=9 m=24
